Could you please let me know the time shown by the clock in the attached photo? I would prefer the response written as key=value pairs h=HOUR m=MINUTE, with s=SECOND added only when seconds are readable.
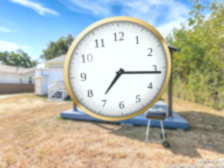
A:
h=7 m=16
